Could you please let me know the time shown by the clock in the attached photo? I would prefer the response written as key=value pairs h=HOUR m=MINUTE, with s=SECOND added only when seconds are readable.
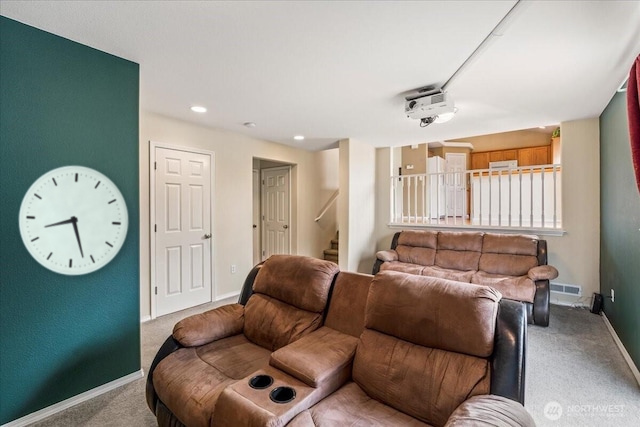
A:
h=8 m=27
